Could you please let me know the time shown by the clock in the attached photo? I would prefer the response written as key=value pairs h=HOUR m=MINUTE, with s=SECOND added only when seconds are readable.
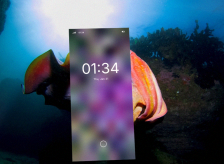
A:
h=1 m=34
